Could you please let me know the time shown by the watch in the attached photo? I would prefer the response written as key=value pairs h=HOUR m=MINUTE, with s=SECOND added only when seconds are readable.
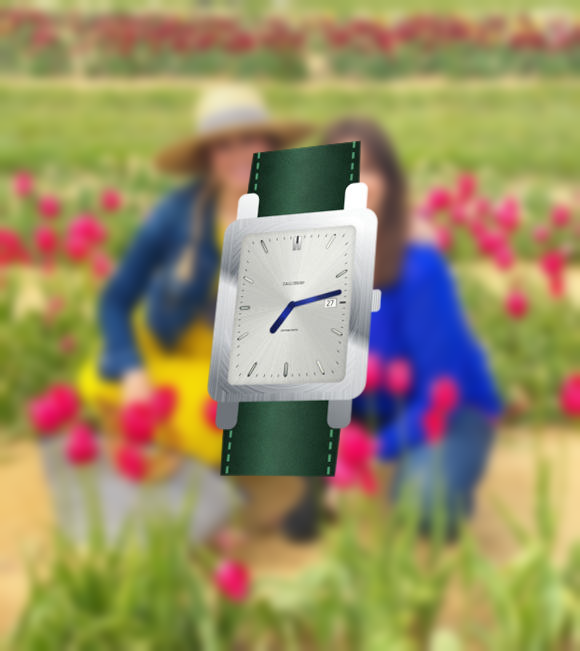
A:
h=7 m=13
